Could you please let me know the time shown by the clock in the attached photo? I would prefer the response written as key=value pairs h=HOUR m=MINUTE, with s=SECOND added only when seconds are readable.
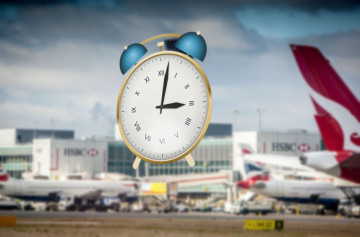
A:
h=3 m=2
